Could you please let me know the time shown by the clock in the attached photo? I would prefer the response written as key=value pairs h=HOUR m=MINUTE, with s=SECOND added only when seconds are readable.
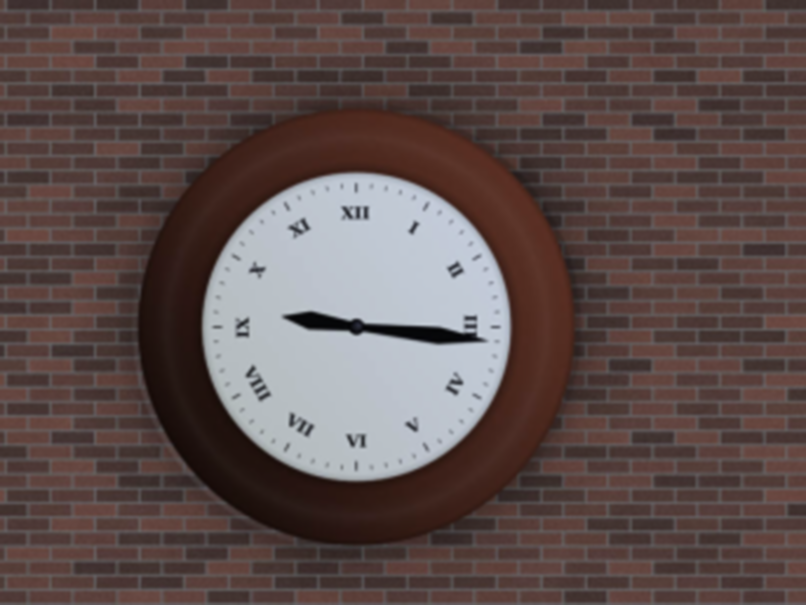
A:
h=9 m=16
